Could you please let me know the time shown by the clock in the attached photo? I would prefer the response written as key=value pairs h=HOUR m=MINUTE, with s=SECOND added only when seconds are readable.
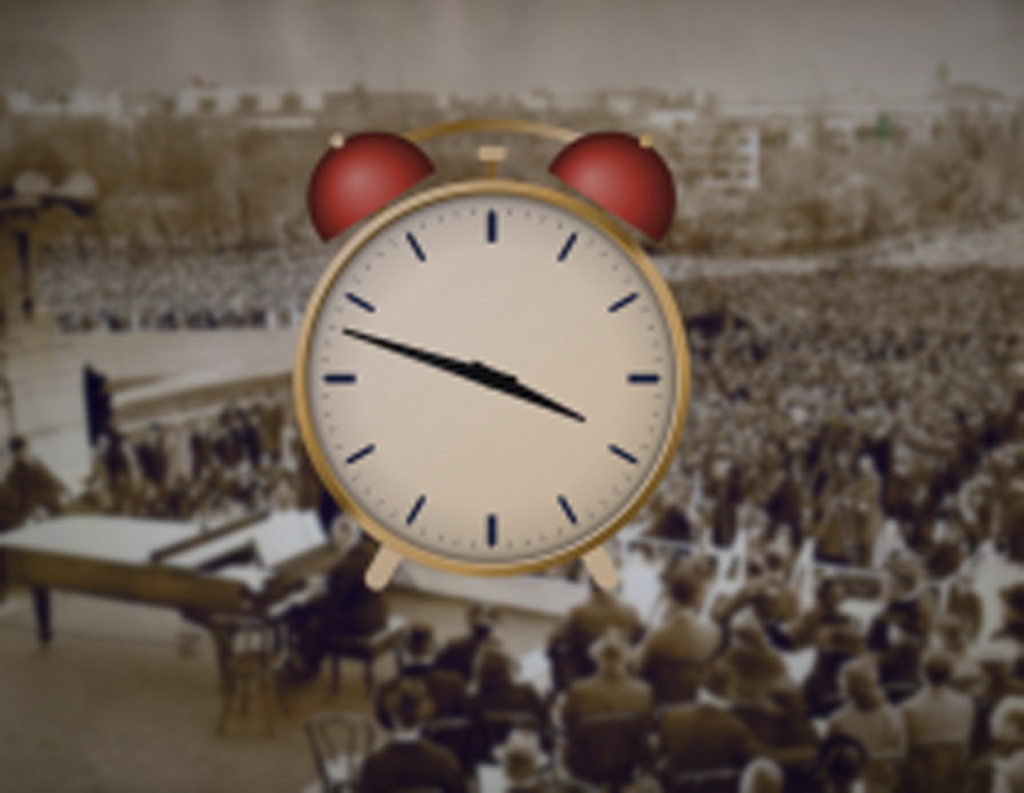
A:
h=3 m=48
